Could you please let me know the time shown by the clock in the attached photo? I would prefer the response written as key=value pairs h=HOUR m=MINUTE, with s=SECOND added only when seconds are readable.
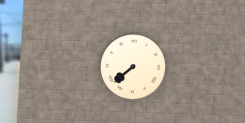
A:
h=7 m=38
